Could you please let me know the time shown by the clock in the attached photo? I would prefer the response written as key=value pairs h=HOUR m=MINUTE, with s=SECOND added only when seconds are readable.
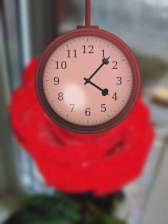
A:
h=4 m=7
